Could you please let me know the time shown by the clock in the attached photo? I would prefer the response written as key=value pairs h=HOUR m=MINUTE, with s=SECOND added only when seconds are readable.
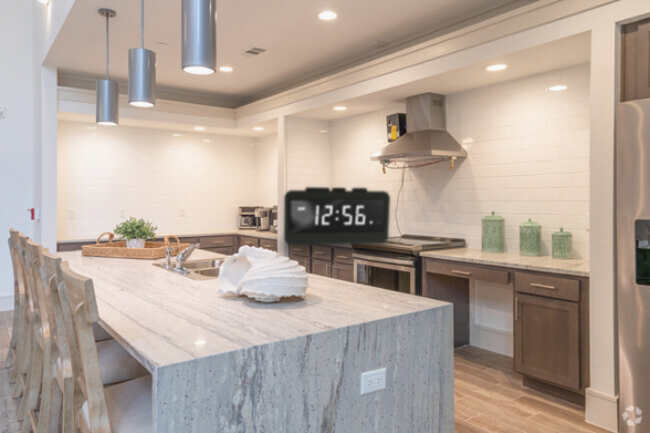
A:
h=12 m=56
